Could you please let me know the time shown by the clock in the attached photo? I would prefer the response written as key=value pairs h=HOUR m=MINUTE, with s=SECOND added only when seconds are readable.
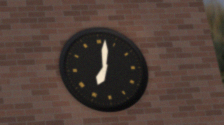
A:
h=7 m=2
